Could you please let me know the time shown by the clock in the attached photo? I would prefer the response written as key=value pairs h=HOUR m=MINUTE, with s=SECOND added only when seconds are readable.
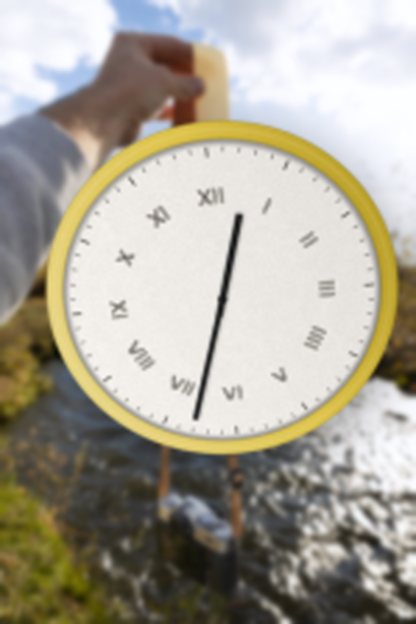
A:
h=12 m=33
